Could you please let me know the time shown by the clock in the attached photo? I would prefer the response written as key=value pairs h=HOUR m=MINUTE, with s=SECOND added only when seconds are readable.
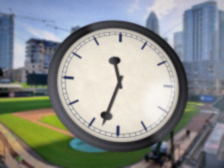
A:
h=11 m=33
